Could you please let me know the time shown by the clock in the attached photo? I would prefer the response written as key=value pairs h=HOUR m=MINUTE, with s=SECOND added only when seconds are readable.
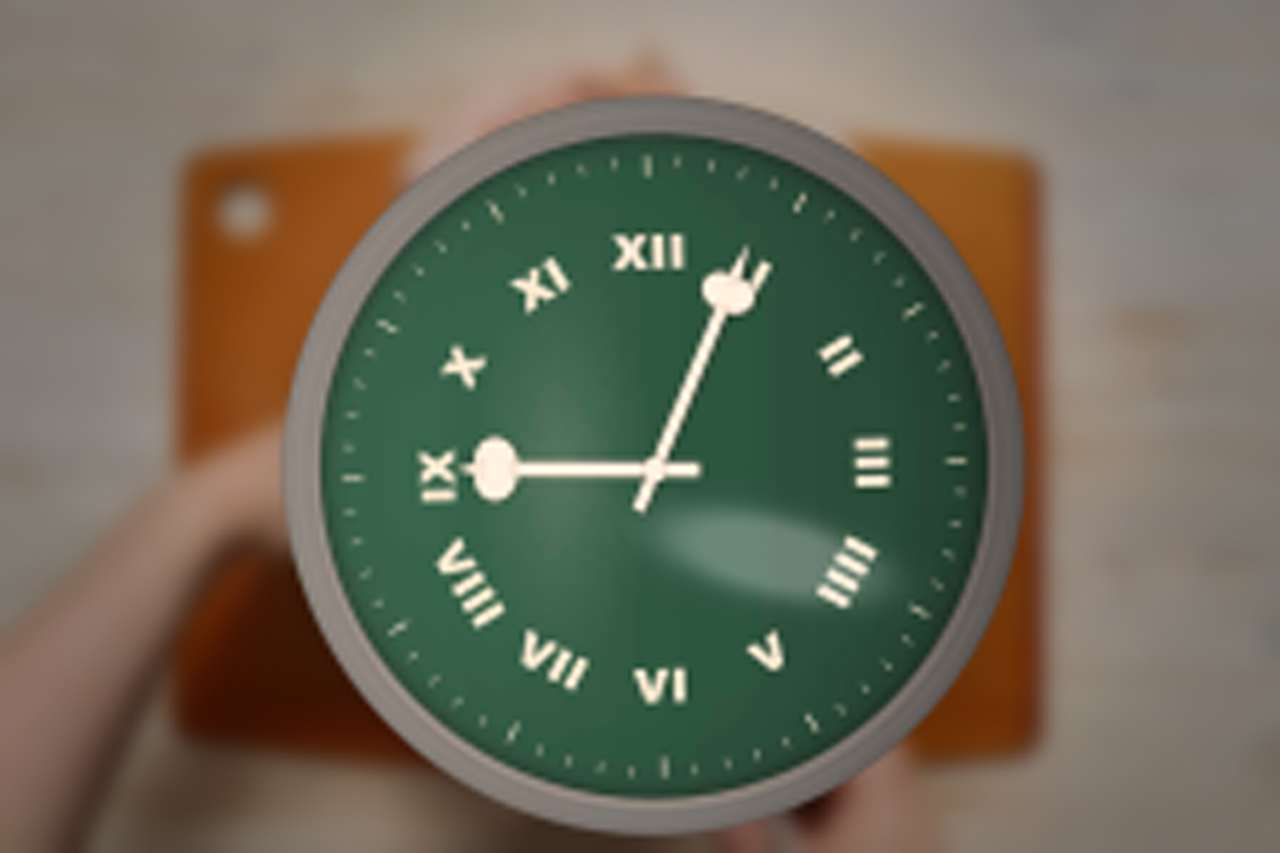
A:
h=9 m=4
